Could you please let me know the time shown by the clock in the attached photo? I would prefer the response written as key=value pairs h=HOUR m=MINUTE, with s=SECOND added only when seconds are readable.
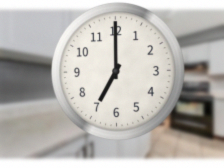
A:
h=7 m=0
